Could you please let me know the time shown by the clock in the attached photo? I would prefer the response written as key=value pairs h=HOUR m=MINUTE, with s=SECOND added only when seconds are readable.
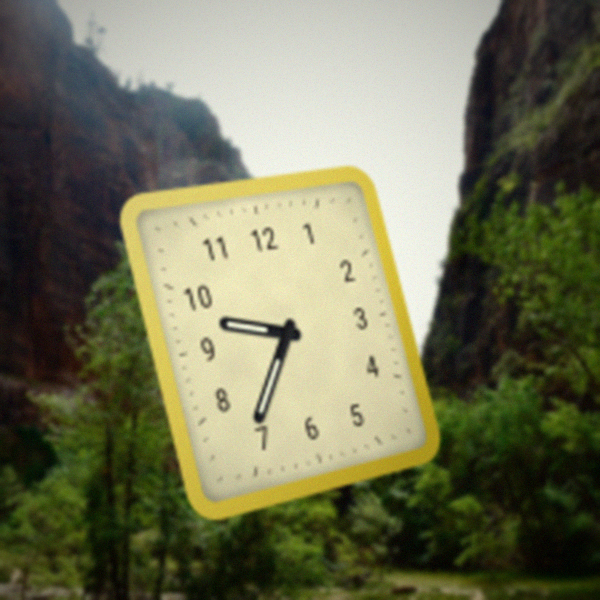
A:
h=9 m=36
